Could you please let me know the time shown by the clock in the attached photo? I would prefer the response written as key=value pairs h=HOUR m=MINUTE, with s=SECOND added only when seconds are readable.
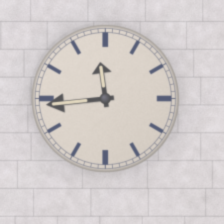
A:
h=11 m=44
